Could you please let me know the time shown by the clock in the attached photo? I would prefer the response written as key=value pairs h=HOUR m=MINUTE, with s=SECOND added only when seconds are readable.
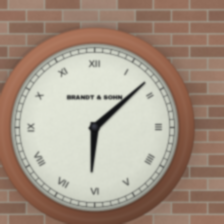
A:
h=6 m=8
